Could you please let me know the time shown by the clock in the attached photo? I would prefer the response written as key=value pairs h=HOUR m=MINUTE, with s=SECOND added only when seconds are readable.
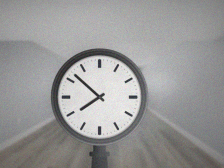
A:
h=7 m=52
